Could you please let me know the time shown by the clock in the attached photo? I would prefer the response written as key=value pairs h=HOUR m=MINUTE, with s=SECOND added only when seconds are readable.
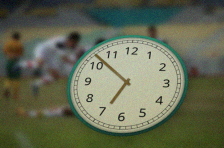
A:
h=6 m=52
